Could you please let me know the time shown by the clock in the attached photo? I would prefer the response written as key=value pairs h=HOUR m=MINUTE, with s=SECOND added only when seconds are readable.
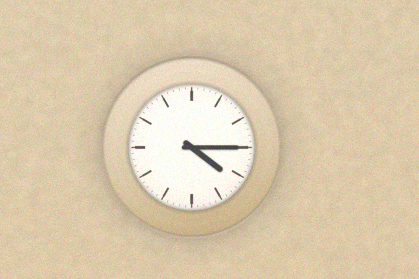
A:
h=4 m=15
